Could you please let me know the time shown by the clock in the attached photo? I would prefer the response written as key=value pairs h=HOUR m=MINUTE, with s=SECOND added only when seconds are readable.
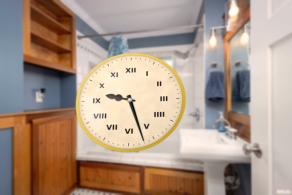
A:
h=9 m=27
